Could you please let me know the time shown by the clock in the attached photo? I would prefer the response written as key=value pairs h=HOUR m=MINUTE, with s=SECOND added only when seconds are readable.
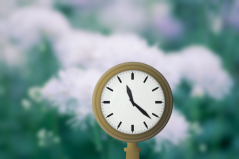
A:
h=11 m=22
